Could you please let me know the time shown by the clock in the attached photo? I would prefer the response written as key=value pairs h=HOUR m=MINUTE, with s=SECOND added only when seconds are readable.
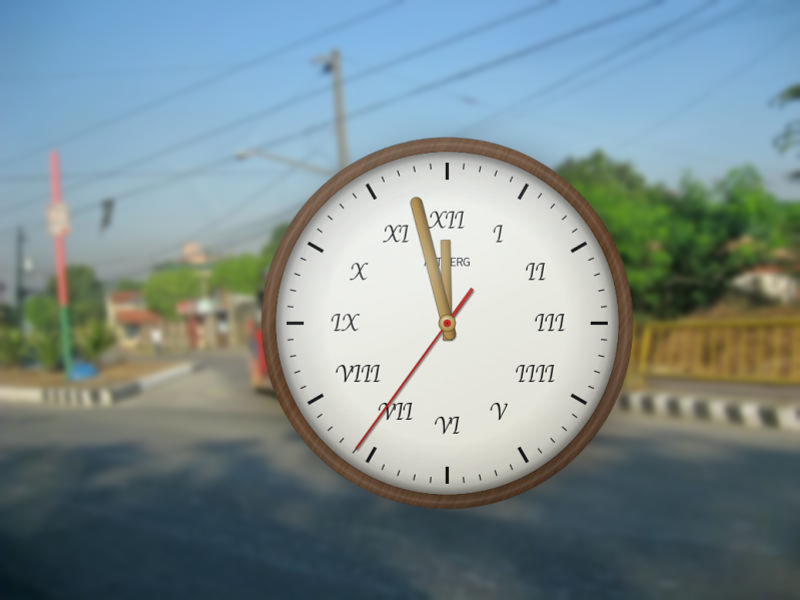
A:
h=11 m=57 s=36
